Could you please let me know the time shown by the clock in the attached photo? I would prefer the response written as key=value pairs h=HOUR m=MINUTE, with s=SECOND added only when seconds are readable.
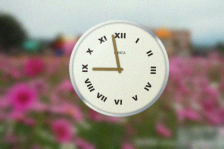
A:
h=8 m=58
